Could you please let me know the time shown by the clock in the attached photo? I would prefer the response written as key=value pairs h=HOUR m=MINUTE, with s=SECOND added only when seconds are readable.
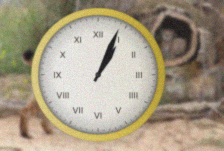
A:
h=1 m=4
